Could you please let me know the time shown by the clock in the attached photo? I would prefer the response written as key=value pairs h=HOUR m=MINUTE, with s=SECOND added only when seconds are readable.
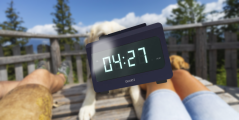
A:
h=4 m=27
